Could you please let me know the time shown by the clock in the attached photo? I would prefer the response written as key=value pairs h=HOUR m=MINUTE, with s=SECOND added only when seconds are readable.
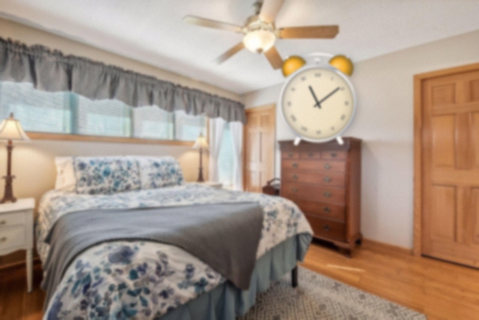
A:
h=11 m=9
